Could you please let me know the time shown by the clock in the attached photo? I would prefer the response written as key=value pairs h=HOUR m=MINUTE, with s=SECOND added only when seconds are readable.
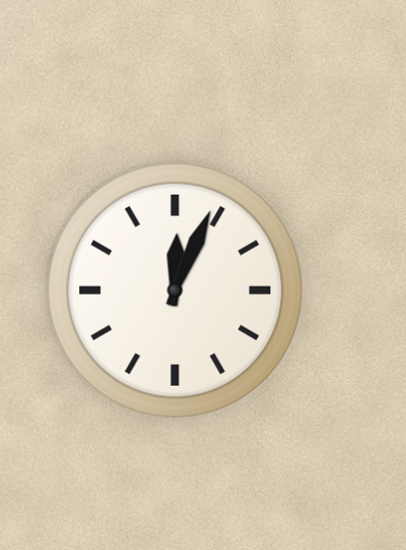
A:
h=12 m=4
